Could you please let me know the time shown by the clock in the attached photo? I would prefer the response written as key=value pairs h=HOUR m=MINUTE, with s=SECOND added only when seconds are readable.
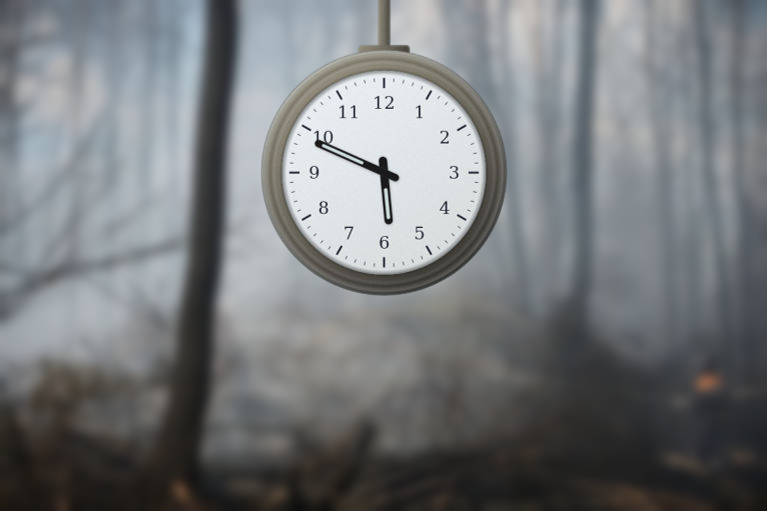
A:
h=5 m=49
